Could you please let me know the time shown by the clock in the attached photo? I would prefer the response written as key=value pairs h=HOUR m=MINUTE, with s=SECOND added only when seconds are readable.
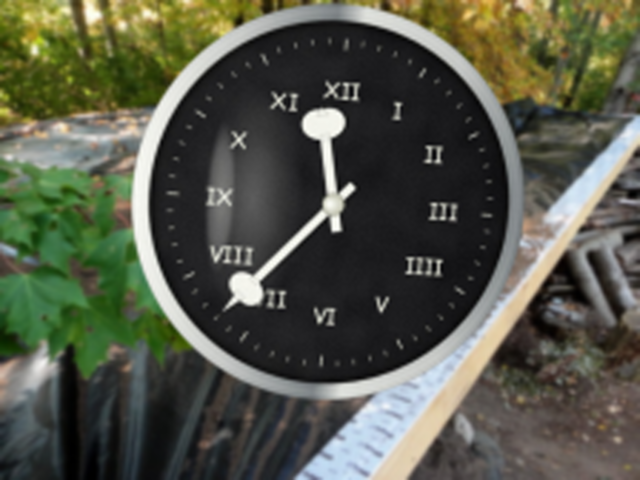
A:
h=11 m=37
